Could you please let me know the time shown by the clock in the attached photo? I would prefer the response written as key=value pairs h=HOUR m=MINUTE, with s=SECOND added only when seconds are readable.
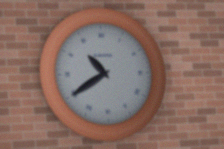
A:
h=10 m=40
